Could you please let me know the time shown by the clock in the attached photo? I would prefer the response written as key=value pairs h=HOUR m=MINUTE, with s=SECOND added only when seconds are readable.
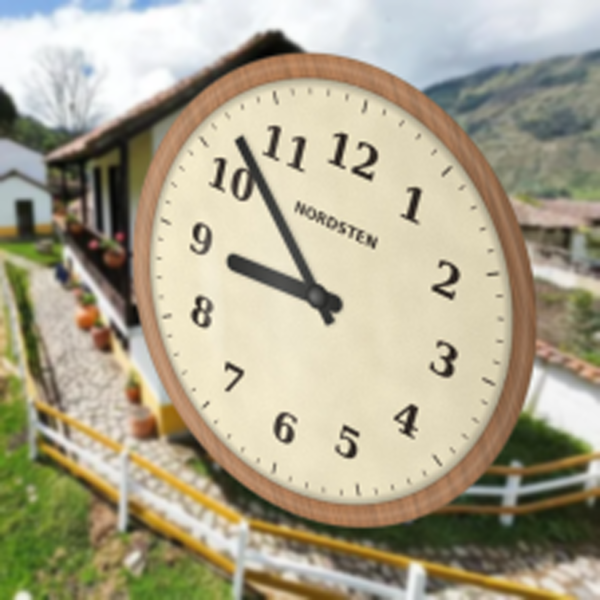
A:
h=8 m=52
